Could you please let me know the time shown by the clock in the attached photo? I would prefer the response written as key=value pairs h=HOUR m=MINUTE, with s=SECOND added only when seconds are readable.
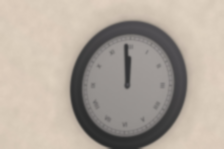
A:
h=11 m=59
